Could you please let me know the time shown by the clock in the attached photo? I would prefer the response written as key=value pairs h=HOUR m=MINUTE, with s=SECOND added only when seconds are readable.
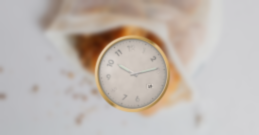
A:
h=10 m=14
